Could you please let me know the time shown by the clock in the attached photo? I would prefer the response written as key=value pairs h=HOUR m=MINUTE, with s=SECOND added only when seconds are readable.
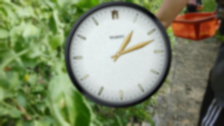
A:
h=1 m=12
